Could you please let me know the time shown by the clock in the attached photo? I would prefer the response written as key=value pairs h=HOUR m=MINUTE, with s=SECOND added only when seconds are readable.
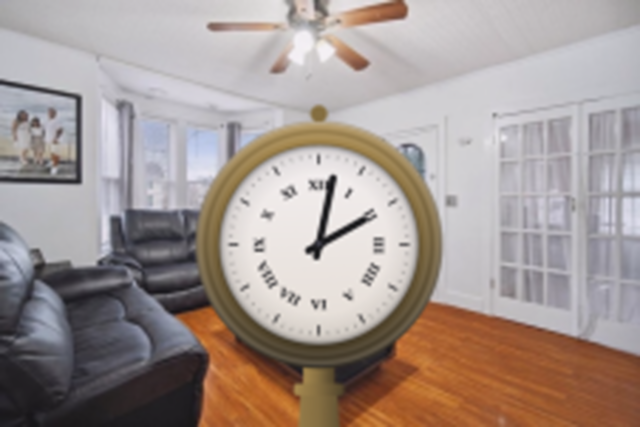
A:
h=2 m=2
